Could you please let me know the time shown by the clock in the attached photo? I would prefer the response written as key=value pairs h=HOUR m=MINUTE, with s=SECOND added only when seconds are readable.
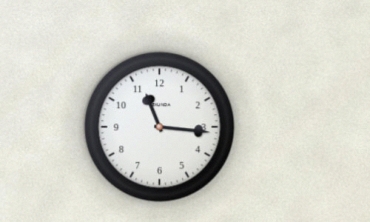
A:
h=11 m=16
